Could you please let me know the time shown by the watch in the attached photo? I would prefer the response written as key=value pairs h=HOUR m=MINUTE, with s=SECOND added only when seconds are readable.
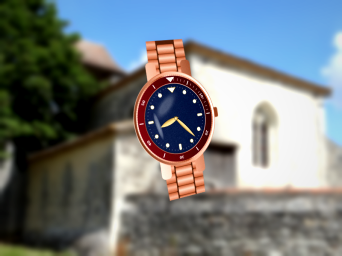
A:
h=8 m=23
